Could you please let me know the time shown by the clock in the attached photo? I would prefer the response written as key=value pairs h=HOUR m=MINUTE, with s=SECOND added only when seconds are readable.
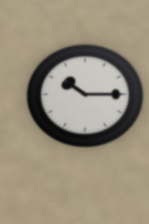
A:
h=10 m=15
